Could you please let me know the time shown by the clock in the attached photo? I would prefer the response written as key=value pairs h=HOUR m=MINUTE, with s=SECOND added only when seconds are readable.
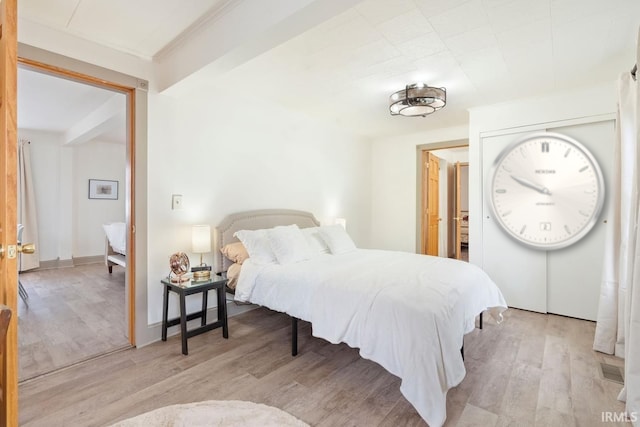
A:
h=9 m=49
